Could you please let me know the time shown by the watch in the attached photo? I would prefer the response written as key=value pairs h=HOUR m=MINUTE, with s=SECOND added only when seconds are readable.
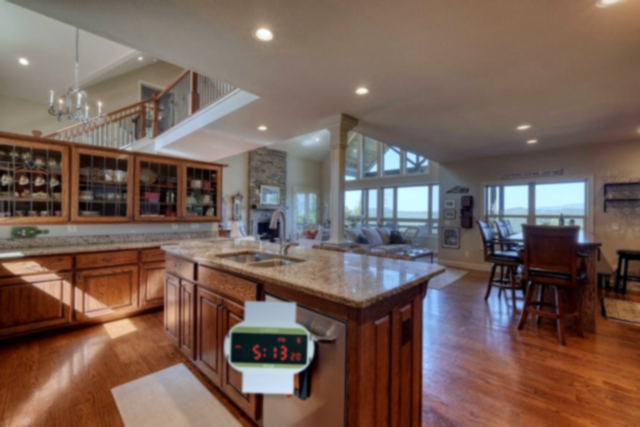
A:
h=5 m=13
